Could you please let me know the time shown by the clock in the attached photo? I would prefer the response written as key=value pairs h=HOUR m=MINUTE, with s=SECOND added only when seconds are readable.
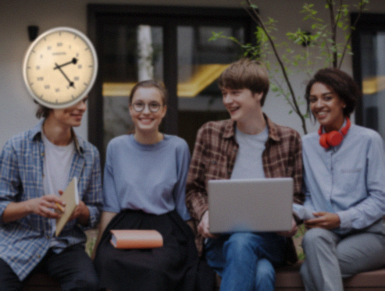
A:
h=2 m=23
